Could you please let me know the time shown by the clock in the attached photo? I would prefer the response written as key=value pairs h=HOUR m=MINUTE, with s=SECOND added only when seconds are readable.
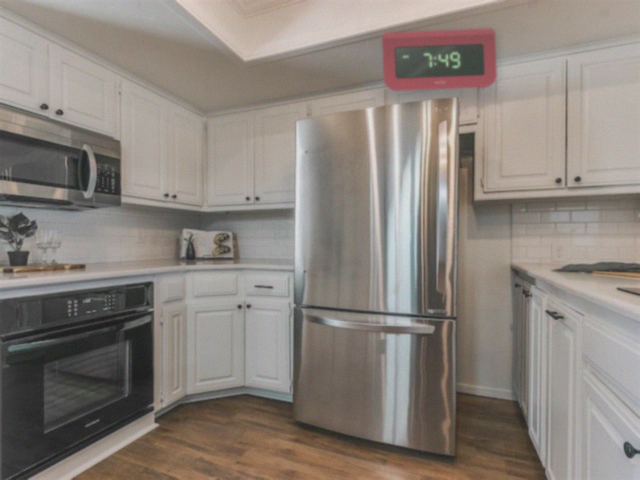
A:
h=7 m=49
